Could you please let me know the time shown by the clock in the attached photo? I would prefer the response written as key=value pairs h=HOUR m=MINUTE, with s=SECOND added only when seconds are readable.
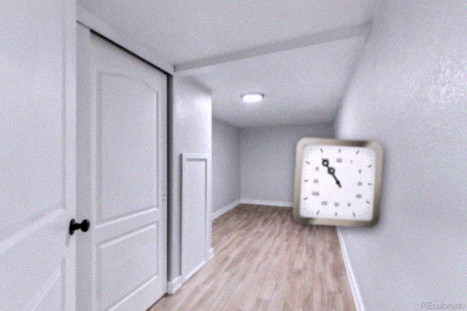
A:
h=10 m=54
